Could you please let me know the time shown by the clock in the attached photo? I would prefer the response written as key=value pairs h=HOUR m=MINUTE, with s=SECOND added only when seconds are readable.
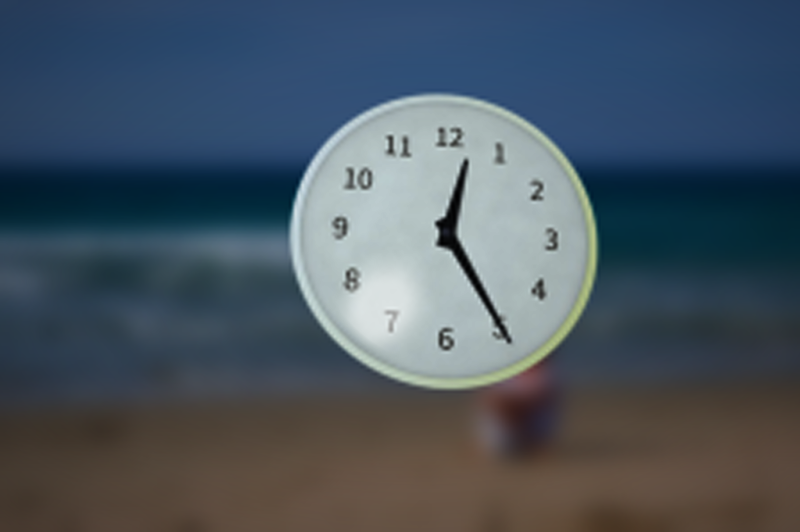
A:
h=12 m=25
